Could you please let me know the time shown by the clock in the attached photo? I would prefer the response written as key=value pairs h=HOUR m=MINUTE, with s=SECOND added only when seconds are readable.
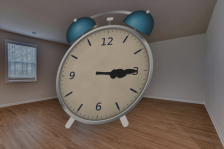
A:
h=3 m=15
